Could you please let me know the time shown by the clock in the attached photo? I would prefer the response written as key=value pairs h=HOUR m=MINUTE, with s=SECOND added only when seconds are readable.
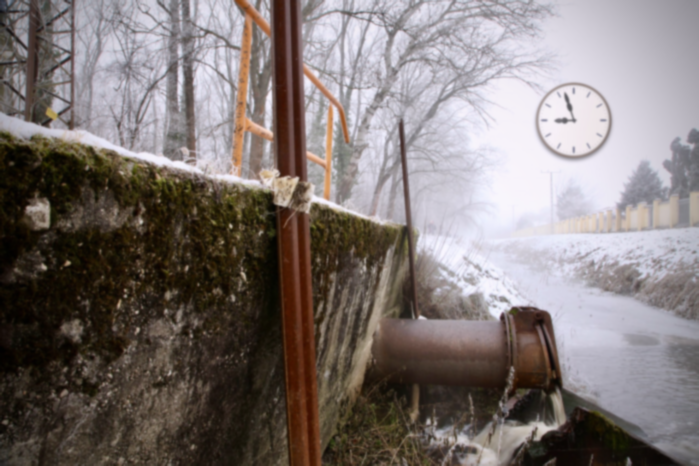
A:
h=8 m=57
